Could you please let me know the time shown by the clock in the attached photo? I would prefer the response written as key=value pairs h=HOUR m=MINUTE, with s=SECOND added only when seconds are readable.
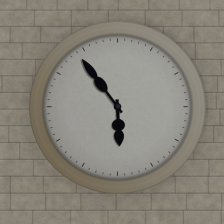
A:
h=5 m=54
